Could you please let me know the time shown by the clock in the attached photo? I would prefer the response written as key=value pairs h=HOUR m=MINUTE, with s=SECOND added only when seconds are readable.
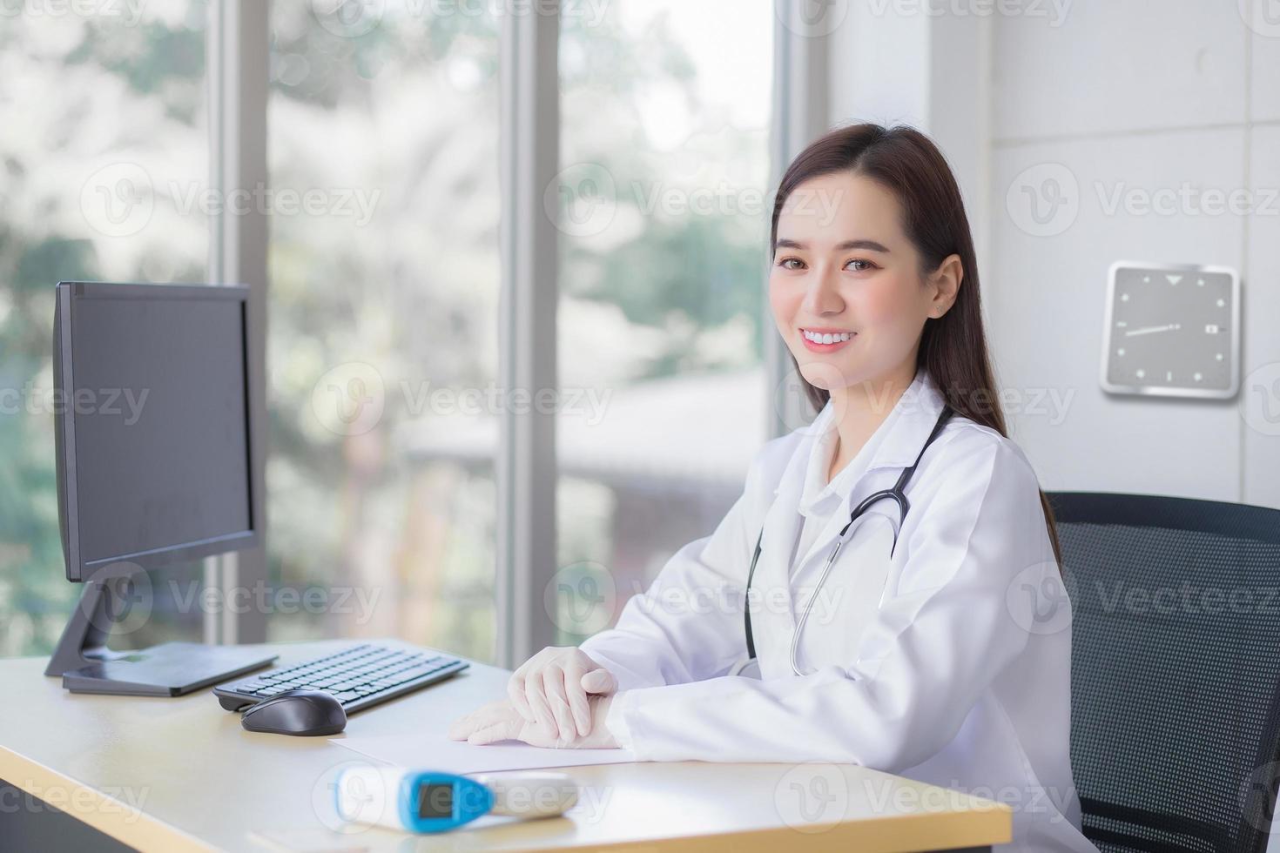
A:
h=8 m=43
